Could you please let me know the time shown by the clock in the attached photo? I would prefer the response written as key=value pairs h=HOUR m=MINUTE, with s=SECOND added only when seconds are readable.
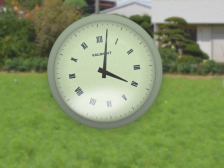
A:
h=4 m=2
